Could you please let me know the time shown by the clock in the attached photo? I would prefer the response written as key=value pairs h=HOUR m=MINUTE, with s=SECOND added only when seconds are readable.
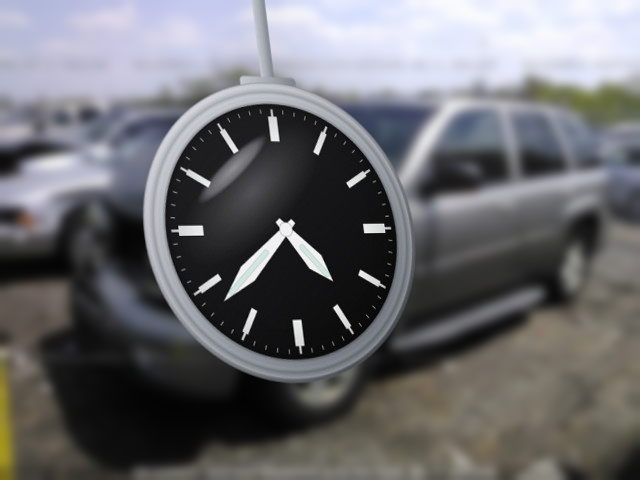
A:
h=4 m=38
